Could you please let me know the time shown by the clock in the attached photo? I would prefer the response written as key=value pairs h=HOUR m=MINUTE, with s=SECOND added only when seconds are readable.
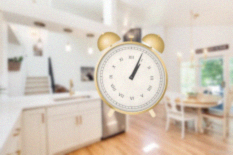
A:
h=1 m=4
